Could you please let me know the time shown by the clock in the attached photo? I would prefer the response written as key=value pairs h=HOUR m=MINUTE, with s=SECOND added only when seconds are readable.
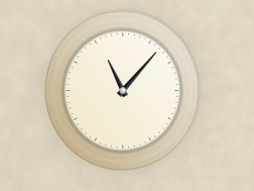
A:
h=11 m=7
